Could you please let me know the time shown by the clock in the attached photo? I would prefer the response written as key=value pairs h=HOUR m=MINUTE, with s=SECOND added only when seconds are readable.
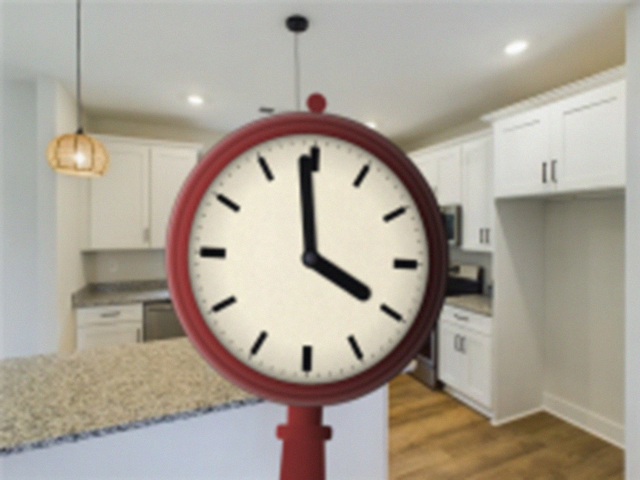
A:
h=3 m=59
